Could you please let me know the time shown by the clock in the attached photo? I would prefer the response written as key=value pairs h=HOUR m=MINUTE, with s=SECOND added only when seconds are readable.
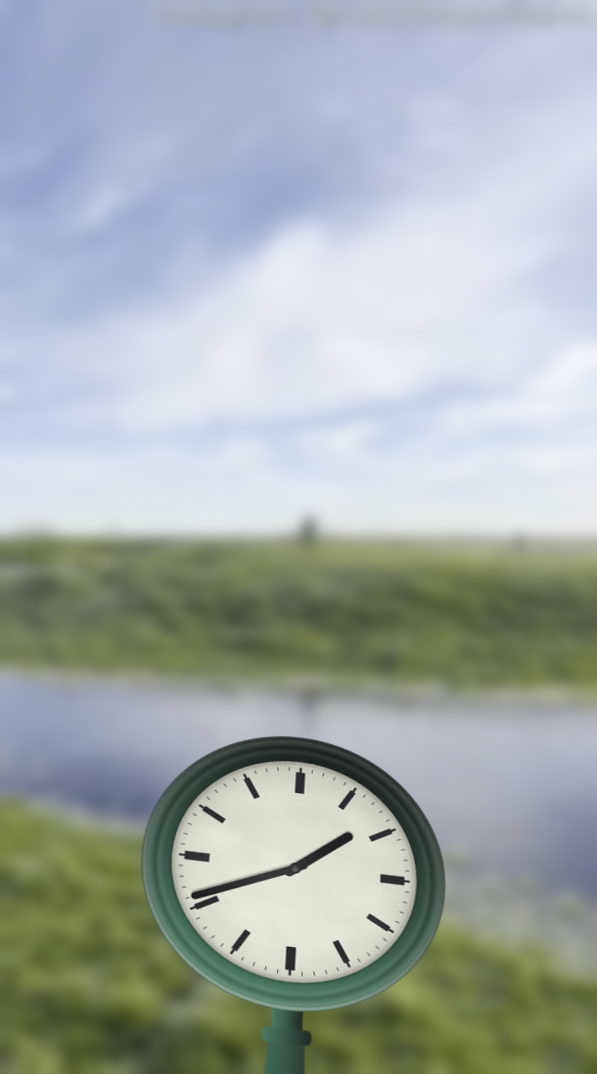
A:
h=1 m=41
